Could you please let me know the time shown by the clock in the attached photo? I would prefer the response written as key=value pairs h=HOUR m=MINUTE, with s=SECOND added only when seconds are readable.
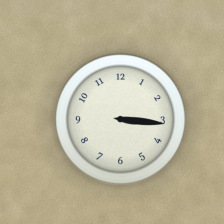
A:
h=3 m=16
